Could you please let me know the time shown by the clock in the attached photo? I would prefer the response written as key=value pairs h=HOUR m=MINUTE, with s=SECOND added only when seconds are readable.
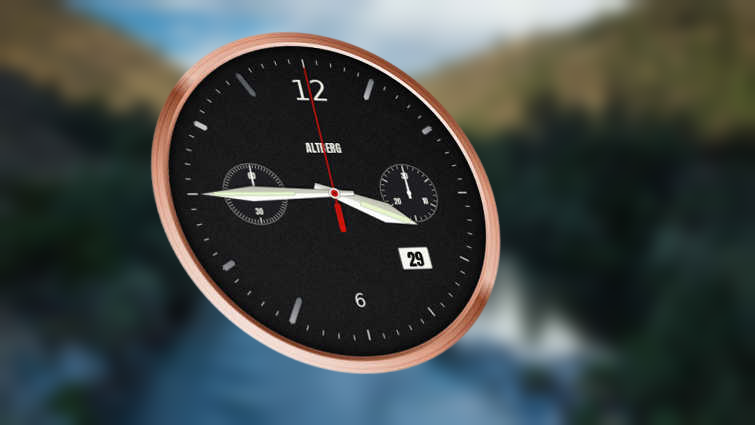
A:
h=3 m=45
